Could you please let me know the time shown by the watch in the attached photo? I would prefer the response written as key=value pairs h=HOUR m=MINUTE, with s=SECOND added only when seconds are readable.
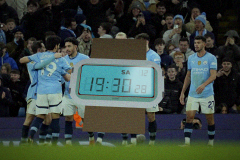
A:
h=19 m=30 s=28
